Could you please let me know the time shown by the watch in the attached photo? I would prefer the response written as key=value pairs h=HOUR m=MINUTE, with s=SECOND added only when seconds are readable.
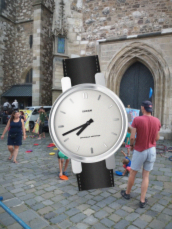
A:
h=7 m=42
